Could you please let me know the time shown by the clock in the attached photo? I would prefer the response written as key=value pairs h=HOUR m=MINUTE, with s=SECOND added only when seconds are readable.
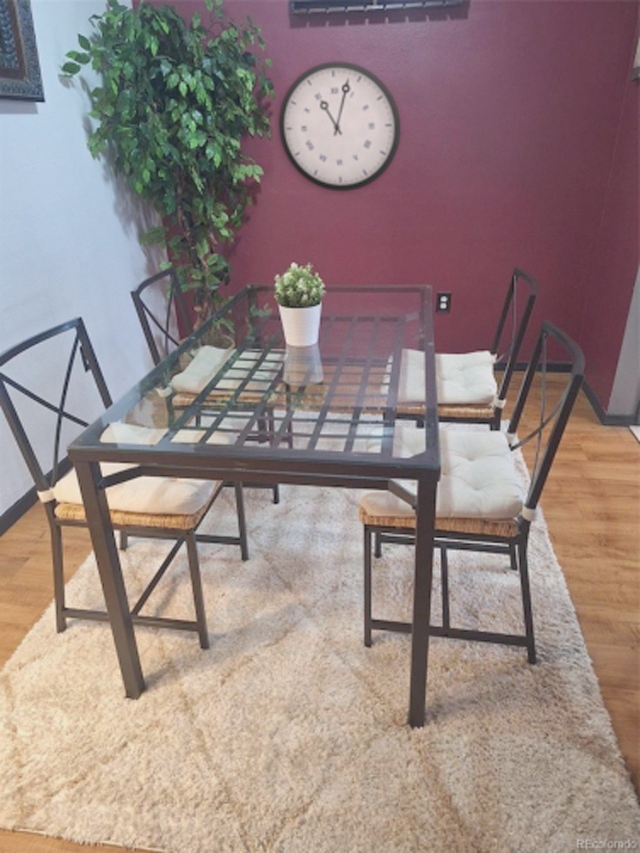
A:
h=11 m=3
